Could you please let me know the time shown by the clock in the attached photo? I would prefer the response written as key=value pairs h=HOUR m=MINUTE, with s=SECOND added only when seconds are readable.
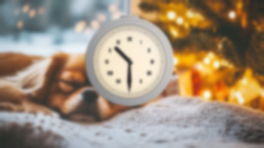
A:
h=10 m=30
